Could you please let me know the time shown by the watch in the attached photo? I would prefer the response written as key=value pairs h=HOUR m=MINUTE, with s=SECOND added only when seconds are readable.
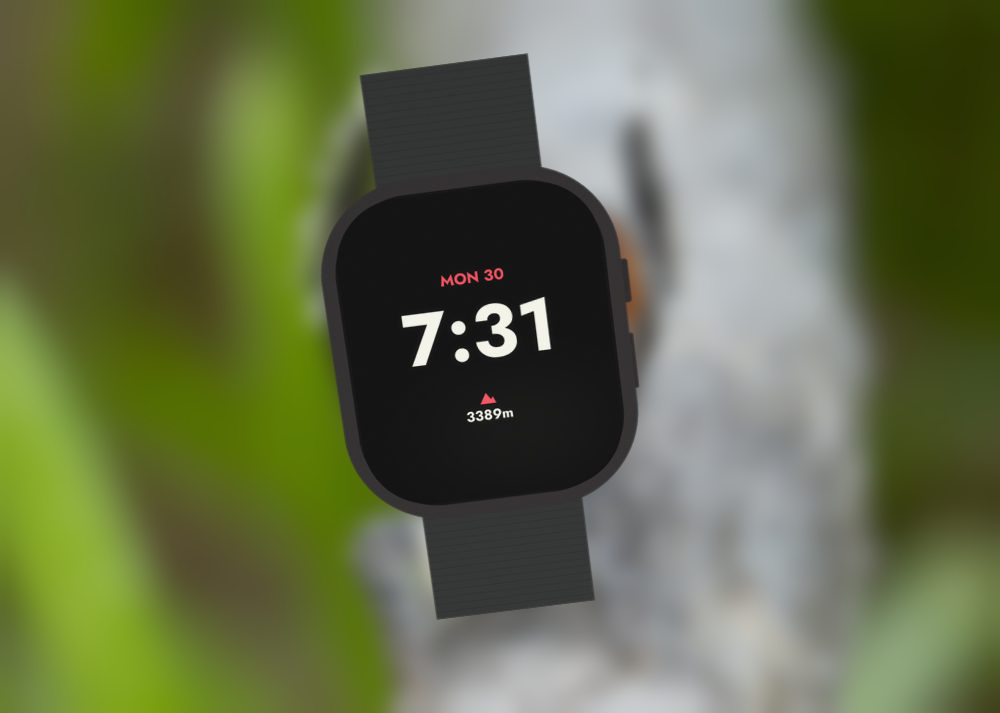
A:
h=7 m=31
